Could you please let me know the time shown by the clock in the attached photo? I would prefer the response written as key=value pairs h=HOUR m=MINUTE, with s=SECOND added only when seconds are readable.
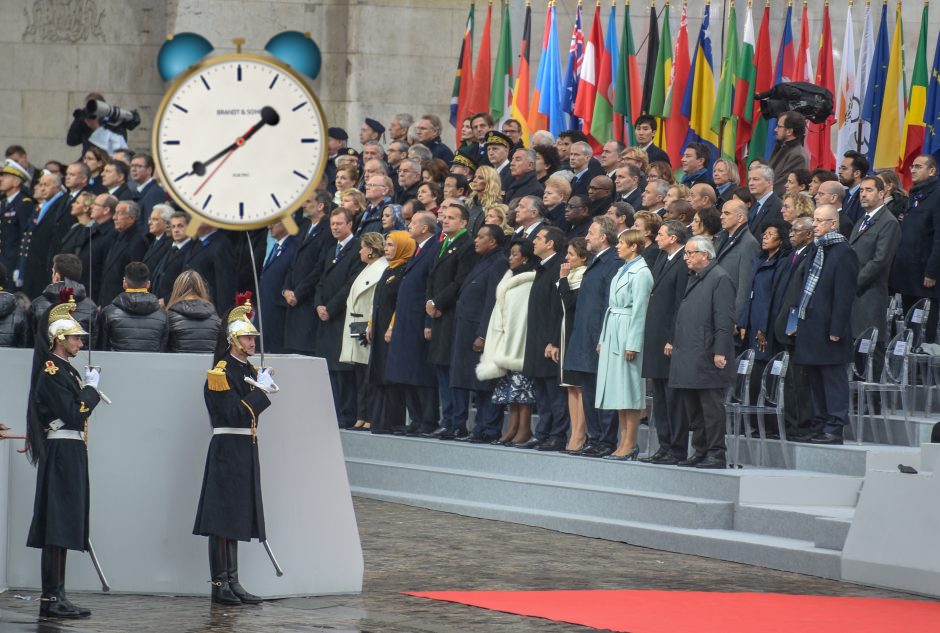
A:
h=1 m=39 s=37
